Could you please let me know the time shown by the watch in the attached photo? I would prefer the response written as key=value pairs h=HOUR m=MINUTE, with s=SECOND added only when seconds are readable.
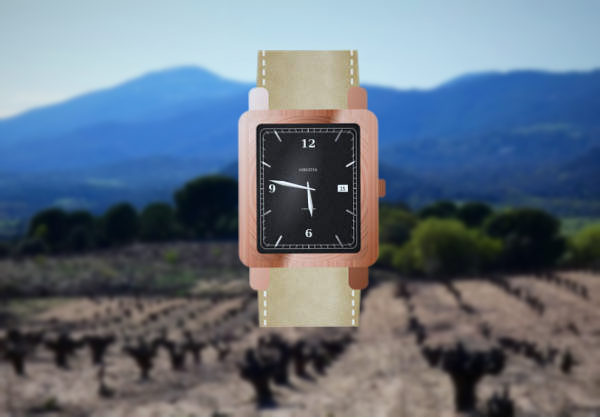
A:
h=5 m=47
